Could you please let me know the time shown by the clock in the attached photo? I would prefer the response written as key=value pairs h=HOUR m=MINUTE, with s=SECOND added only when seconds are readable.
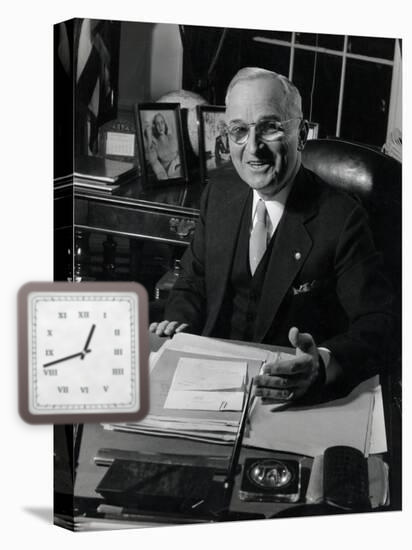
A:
h=12 m=42
